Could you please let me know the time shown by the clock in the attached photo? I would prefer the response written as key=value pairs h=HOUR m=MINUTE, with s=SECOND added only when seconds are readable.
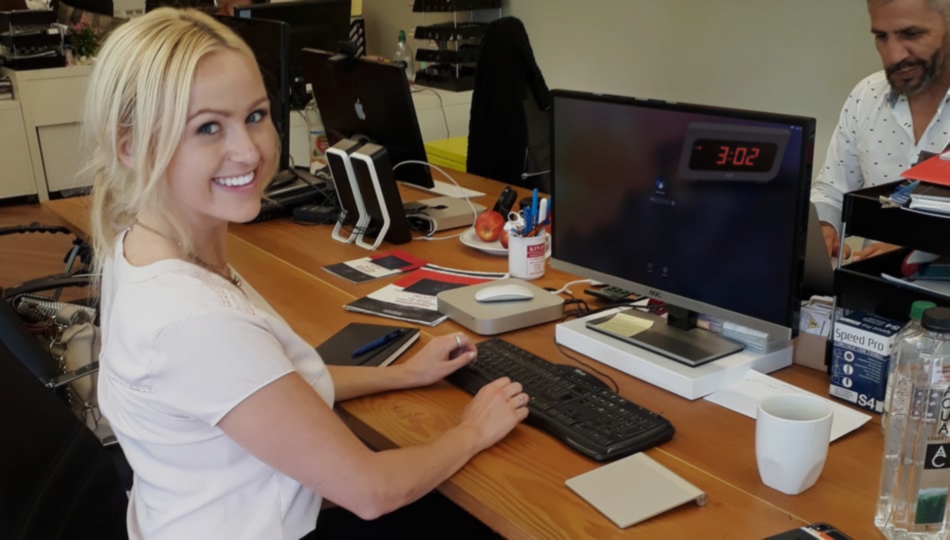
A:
h=3 m=2
